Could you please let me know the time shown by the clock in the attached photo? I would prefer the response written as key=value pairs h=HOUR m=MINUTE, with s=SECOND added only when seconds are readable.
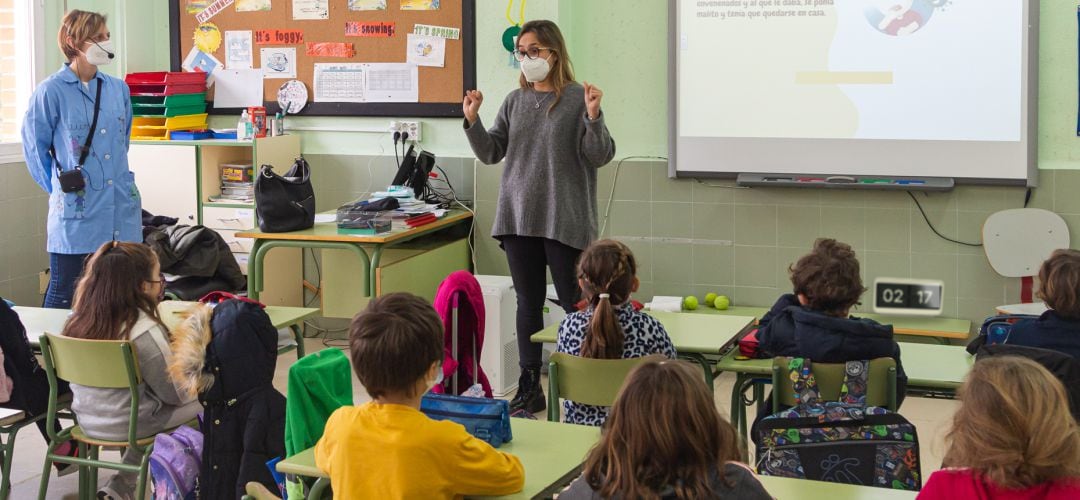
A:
h=2 m=17
